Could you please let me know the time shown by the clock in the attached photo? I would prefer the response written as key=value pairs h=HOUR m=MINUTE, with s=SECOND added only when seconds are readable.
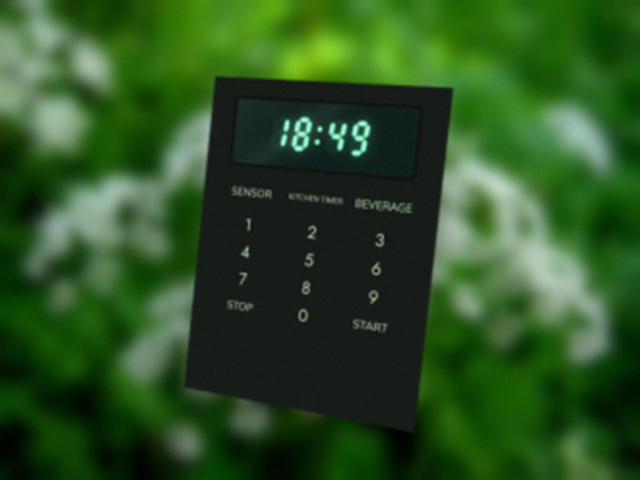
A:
h=18 m=49
